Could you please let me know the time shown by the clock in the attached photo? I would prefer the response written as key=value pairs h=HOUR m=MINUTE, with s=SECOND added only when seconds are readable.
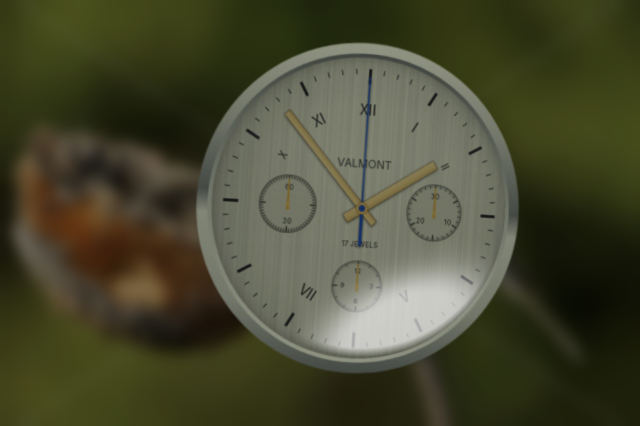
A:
h=1 m=53
